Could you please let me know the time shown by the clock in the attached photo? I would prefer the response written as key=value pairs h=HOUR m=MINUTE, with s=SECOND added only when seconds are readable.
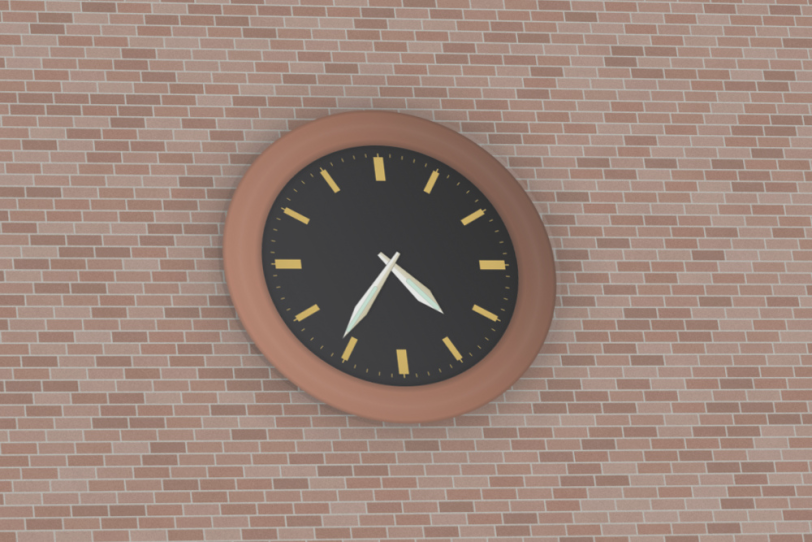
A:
h=4 m=36
